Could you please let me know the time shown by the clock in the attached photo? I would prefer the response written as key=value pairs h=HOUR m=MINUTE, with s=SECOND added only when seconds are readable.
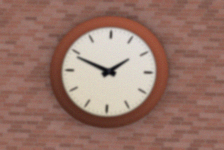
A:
h=1 m=49
